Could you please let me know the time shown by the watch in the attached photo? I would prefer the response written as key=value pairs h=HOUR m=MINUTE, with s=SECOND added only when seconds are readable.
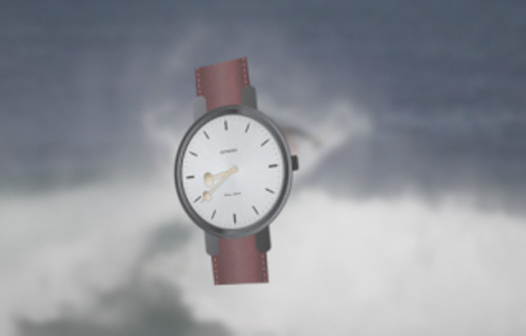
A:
h=8 m=39
